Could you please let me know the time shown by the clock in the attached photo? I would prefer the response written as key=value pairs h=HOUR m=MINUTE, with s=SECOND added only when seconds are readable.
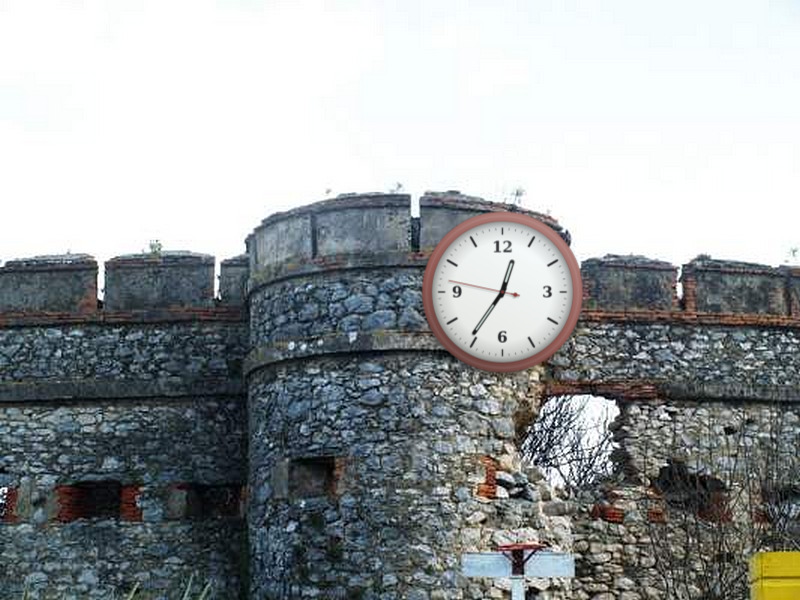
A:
h=12 m=35 s=47
